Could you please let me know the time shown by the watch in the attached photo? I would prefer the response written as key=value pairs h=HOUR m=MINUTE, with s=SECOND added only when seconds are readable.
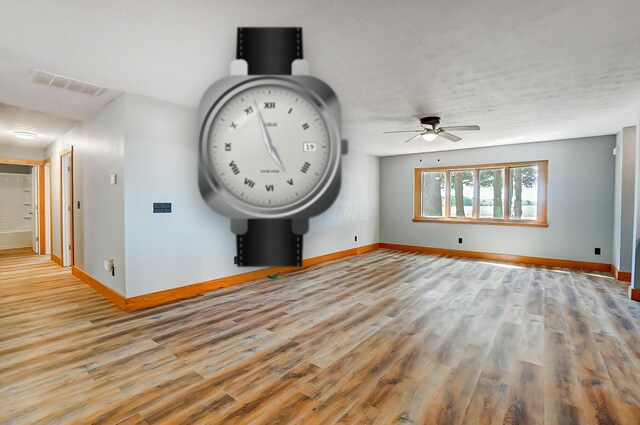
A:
h=4 m=57
